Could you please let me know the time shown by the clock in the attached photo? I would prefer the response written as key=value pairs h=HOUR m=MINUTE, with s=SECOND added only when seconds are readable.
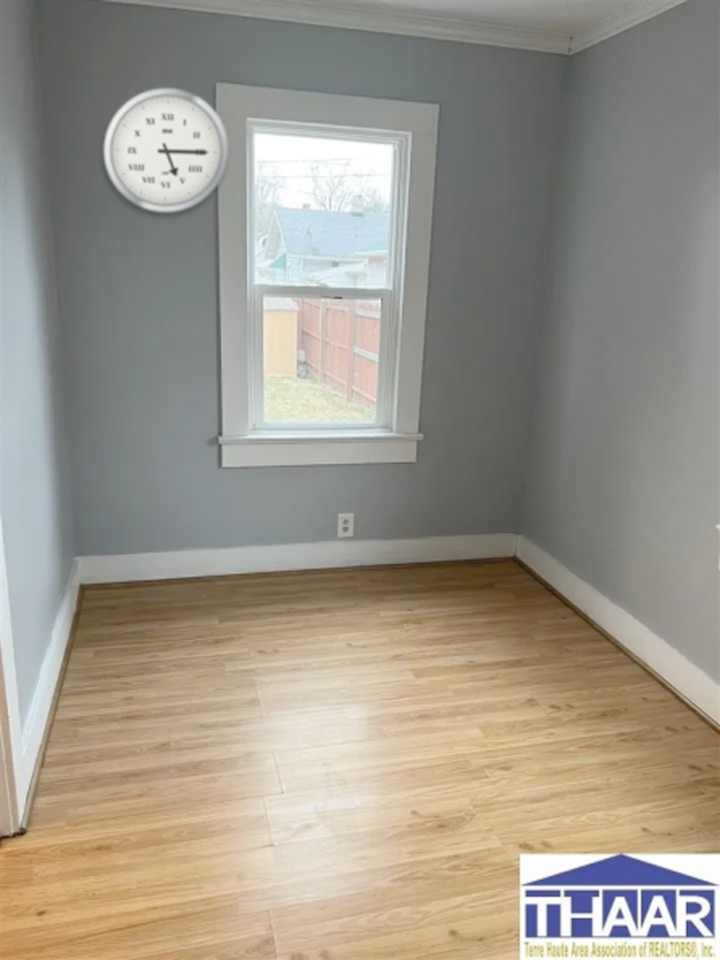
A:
h=5 m=15
